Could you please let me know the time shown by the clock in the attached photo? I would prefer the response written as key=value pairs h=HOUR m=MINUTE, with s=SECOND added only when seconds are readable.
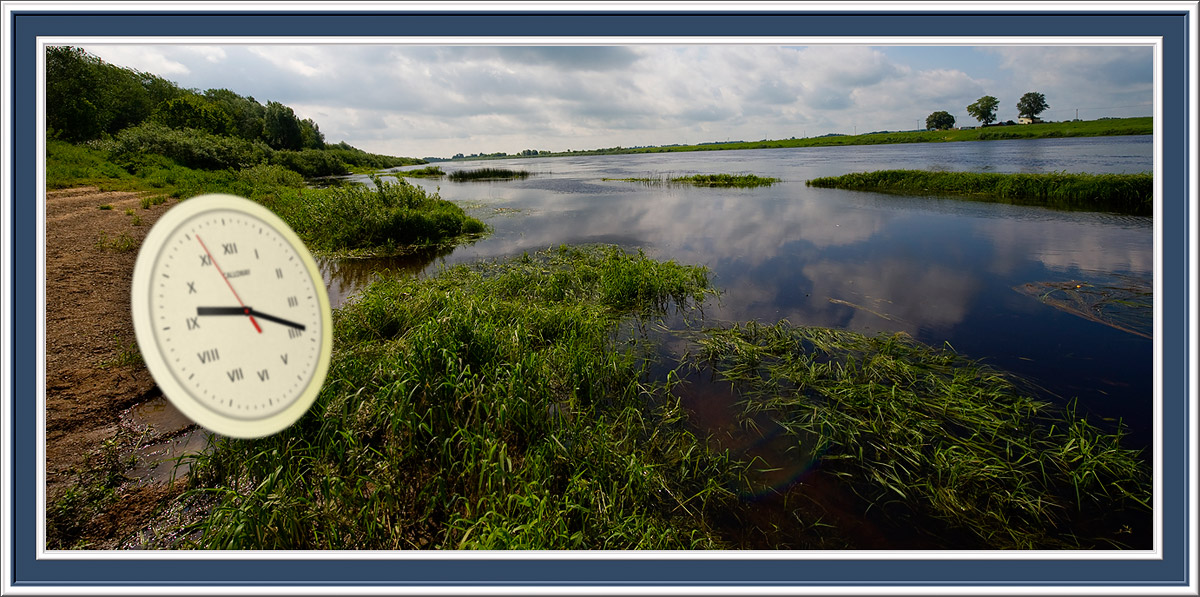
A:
h=9 m=18 s=56
